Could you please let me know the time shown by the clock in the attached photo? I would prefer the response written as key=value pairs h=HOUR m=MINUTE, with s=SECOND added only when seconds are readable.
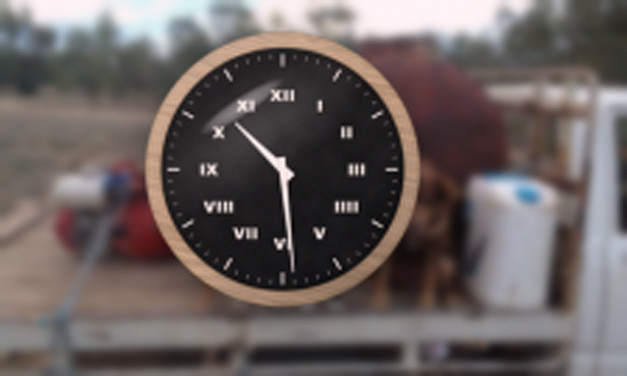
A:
h=10 m=29
